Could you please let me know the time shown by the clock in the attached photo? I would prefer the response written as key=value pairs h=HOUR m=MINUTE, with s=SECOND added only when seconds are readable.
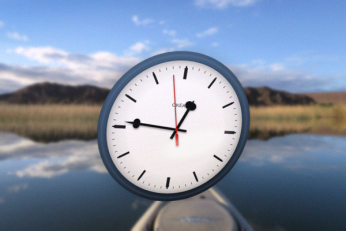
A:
h=12 m=45 s=58
